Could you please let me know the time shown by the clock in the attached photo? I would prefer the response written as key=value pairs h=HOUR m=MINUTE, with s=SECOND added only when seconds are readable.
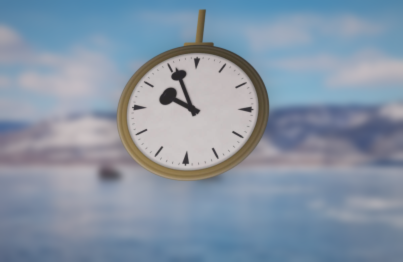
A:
h=9 m=56
